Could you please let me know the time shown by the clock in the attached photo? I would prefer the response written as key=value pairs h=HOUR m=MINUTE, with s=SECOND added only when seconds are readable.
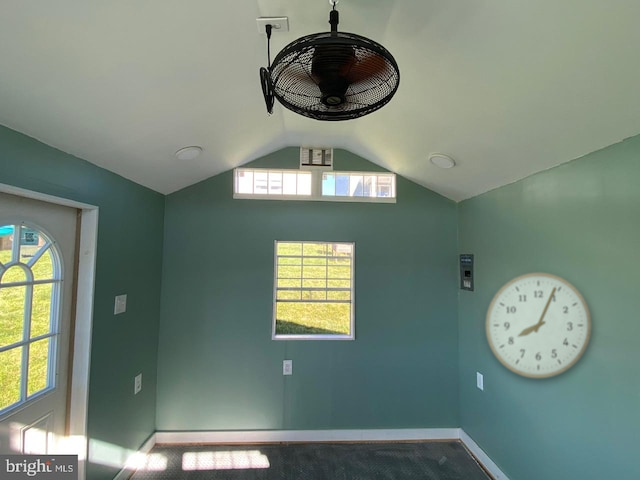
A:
h=8 m=4
